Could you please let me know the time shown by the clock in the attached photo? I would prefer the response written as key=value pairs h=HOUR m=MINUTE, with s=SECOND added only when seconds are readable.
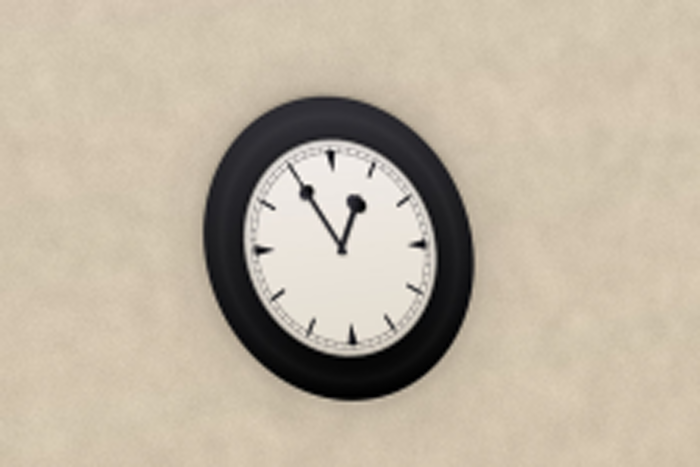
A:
h=12 m=55
